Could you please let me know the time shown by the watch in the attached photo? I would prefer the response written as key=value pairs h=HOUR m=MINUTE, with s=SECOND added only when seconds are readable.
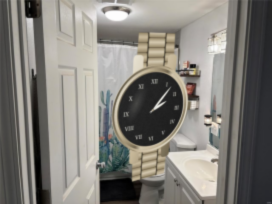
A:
h=2 m=7
